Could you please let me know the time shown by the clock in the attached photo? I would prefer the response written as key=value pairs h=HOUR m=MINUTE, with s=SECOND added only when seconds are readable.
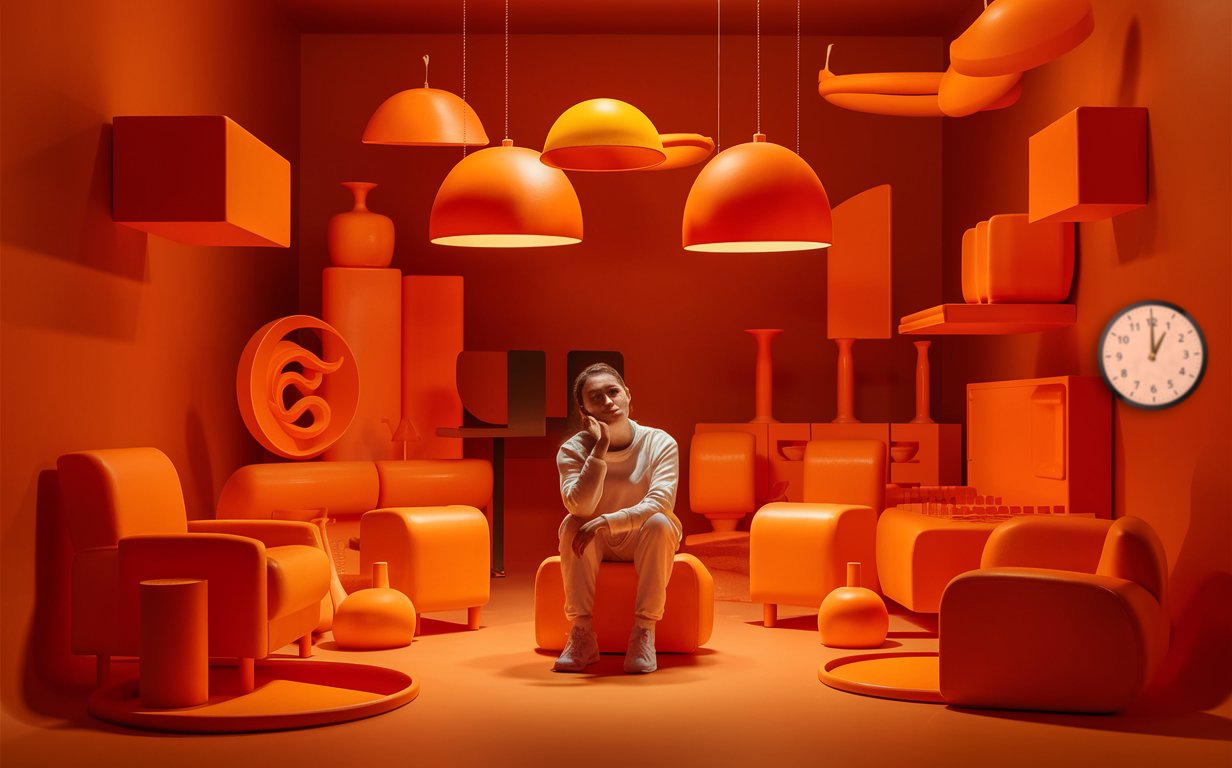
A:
h=1 m=0
